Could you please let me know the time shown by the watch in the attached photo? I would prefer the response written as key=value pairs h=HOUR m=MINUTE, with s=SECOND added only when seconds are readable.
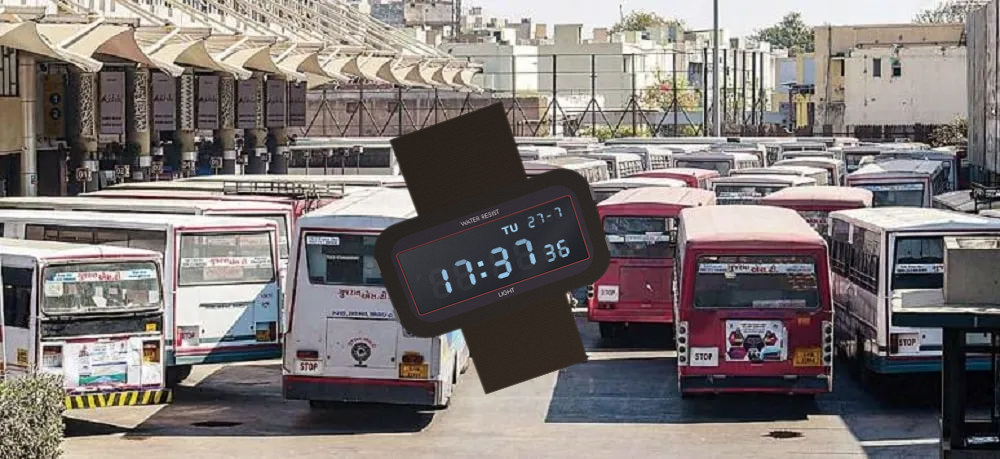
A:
h=17 m=37 s=36
